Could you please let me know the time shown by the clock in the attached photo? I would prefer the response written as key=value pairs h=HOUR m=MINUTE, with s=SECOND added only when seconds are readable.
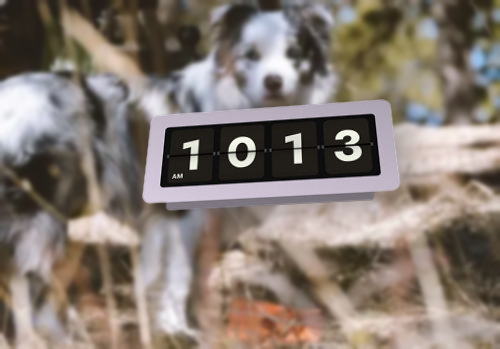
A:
h=10 m=13
